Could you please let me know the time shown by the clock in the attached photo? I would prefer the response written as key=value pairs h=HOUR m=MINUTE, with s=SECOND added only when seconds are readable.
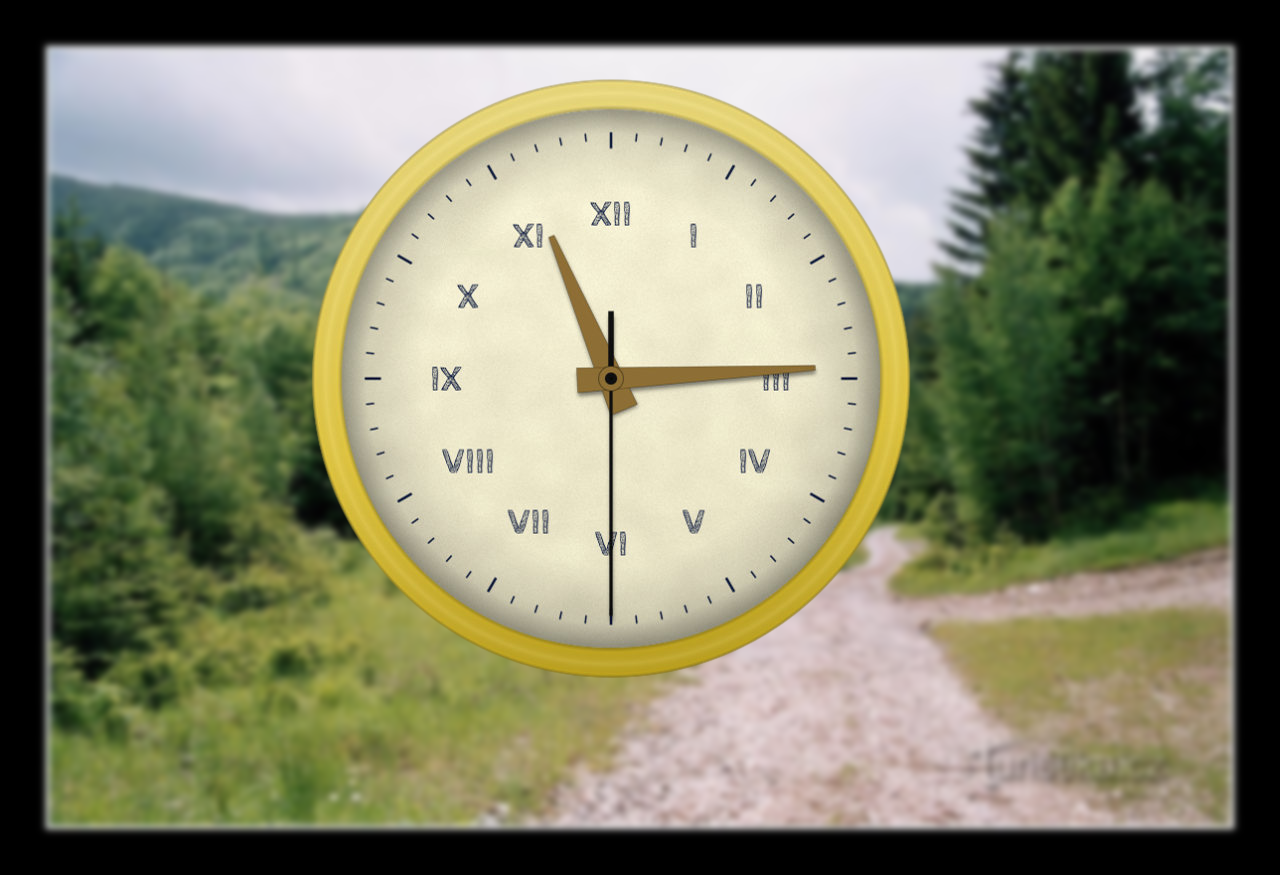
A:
h=11 m=14 s=30
